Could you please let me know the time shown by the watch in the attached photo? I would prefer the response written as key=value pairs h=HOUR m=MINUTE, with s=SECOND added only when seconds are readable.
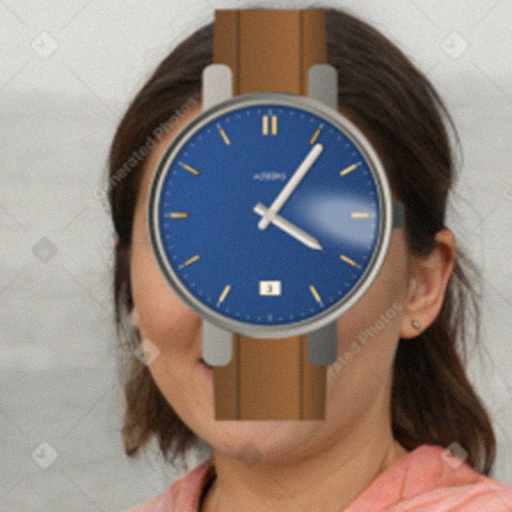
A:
h=4 m=6
